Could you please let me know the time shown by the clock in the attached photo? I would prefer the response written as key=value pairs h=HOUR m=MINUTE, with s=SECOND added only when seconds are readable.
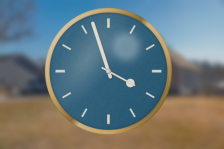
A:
h=3 m=57
